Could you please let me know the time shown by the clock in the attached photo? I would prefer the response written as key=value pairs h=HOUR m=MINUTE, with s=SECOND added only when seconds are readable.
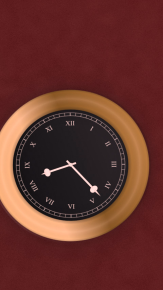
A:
h=8 m=23
